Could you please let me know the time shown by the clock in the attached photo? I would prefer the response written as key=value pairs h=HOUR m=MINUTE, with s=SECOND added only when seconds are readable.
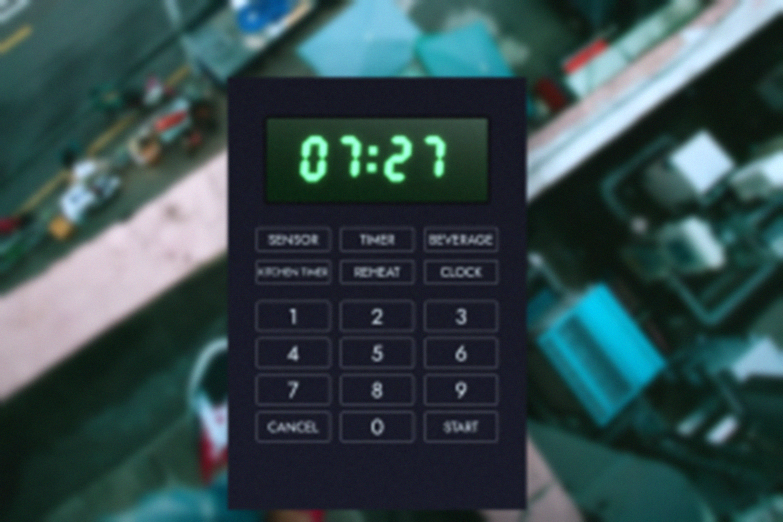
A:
h=7 m=27
